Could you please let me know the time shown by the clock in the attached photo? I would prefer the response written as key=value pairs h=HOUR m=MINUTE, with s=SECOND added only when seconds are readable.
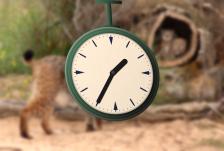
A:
h=1 m=35
